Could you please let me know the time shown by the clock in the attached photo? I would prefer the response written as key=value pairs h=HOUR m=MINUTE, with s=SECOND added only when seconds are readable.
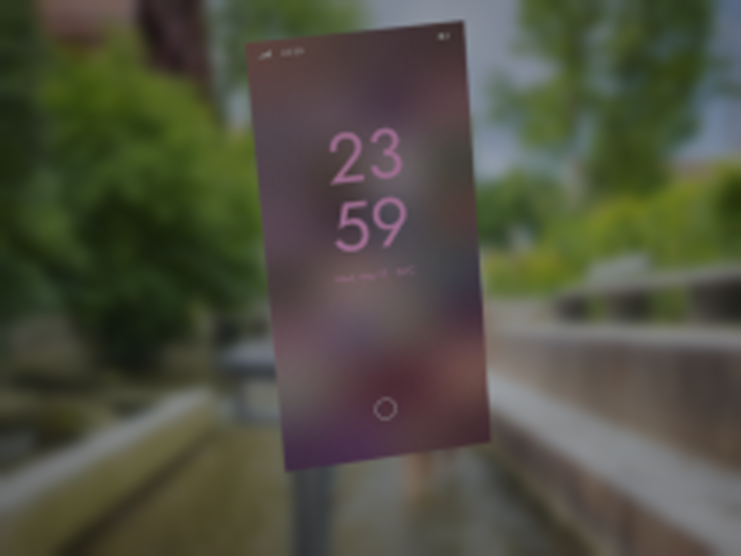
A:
h=23 m=59
